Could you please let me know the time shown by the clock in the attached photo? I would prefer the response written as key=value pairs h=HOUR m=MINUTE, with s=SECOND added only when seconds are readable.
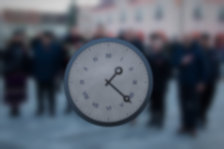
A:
h=1 m=22
